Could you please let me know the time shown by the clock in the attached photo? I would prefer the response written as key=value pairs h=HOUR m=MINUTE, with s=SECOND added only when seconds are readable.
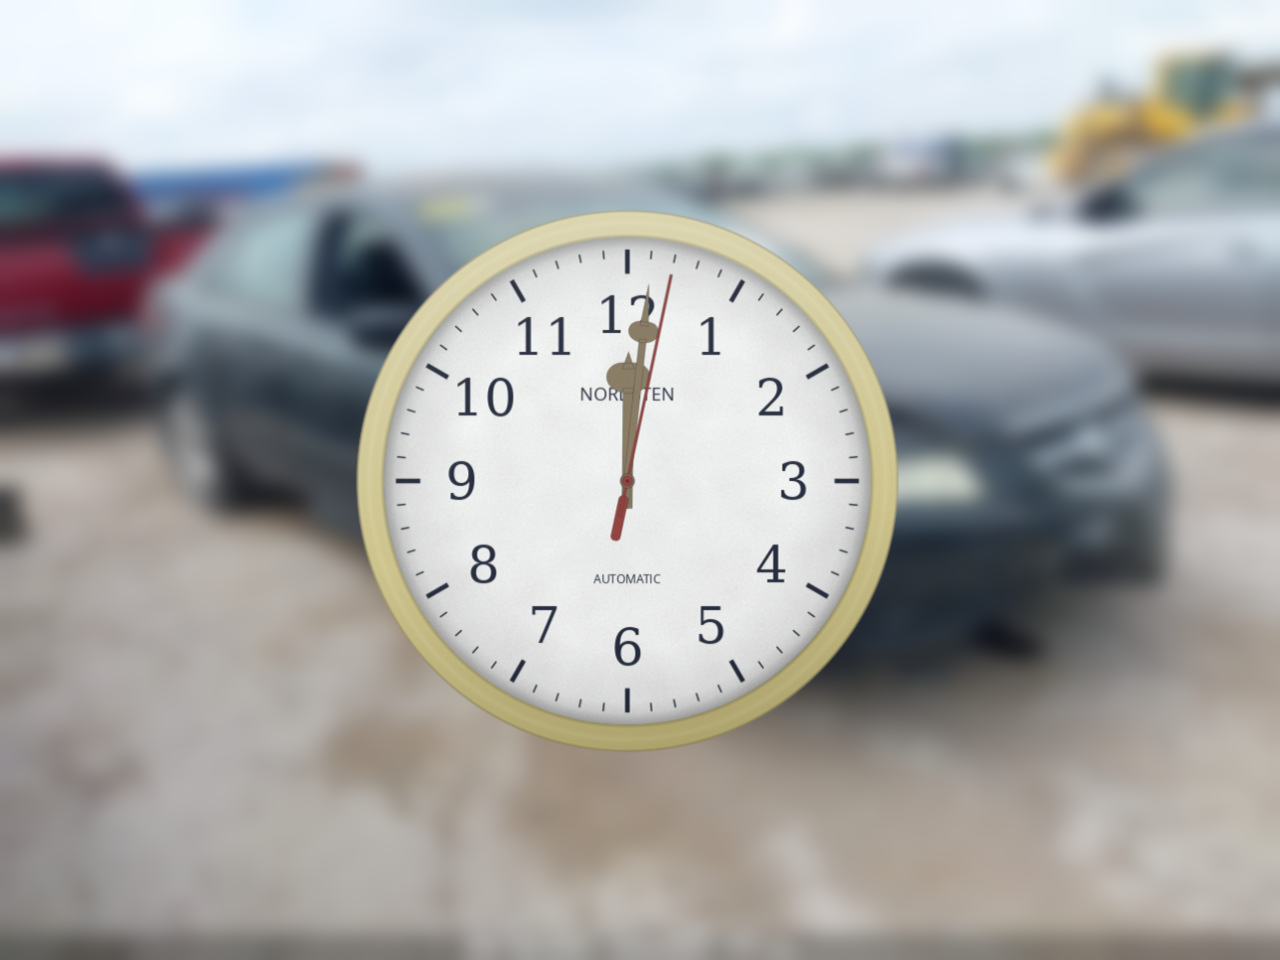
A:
h=12 m=1 s=2
